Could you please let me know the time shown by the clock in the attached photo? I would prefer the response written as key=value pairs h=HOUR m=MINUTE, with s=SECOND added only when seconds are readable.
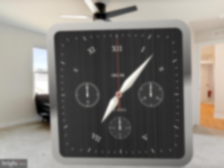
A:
h=7 m=7
